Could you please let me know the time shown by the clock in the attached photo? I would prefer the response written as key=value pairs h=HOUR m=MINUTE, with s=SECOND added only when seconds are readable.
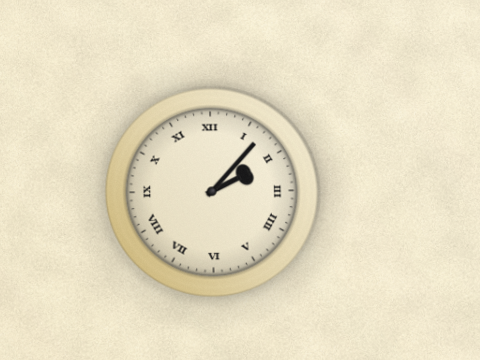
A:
h=2 m=7
